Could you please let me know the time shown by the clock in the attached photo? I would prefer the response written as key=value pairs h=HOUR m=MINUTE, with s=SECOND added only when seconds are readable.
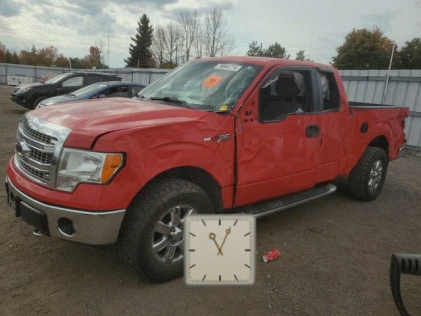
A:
h=11 m=4
